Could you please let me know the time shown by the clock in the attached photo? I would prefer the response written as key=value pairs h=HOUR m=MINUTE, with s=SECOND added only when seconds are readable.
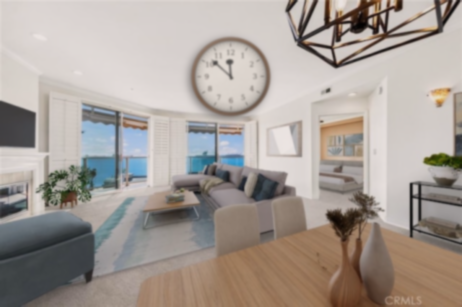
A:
h=11 m=52
